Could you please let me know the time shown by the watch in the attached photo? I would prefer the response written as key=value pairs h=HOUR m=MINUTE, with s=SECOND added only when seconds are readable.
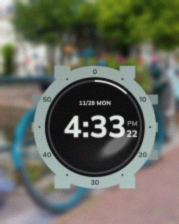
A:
h=4 m=33 s=22
